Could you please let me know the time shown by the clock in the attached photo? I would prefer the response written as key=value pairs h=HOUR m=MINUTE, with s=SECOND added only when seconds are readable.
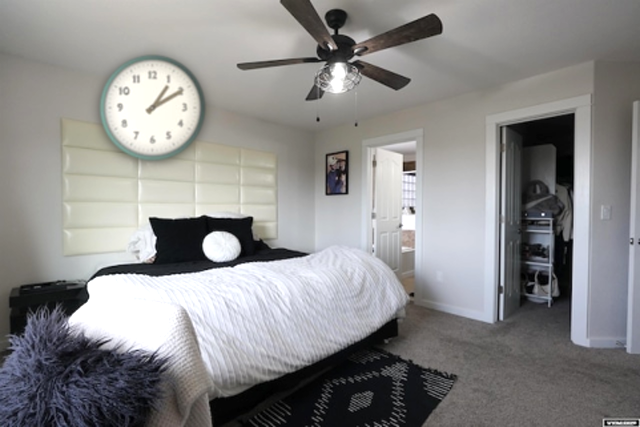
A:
h=1 m=10
